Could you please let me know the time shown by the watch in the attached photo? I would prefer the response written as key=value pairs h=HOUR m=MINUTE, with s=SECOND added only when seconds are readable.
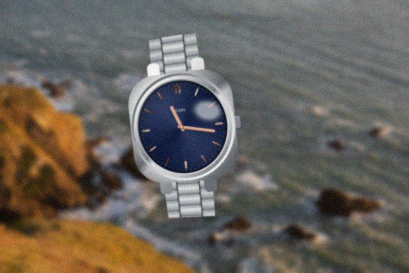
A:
h=11 m=17
